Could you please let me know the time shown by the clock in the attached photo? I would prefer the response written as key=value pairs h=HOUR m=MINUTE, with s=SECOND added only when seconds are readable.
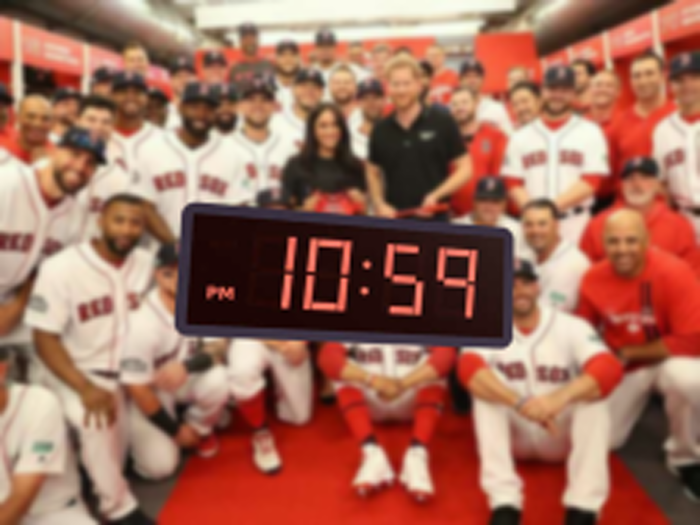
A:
h=10 m=59
